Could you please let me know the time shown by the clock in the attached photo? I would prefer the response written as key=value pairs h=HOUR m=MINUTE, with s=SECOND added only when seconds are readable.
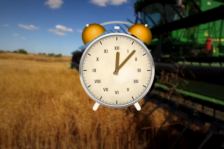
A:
h=12 m=7
